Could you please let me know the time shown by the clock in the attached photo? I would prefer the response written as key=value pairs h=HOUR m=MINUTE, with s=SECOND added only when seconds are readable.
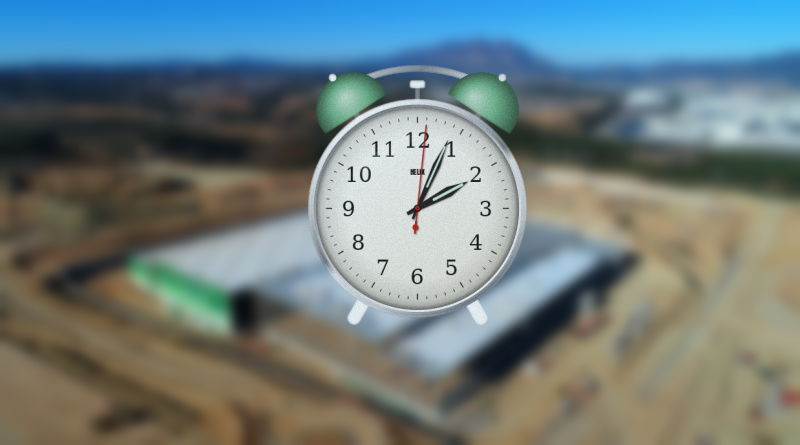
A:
h=2 m=4 s=1
